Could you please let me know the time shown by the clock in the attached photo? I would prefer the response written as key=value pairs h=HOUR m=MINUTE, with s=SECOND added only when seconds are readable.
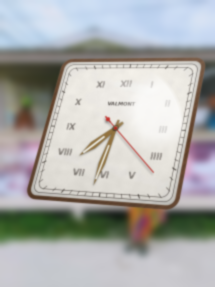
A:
h=7 m=31 s=22
